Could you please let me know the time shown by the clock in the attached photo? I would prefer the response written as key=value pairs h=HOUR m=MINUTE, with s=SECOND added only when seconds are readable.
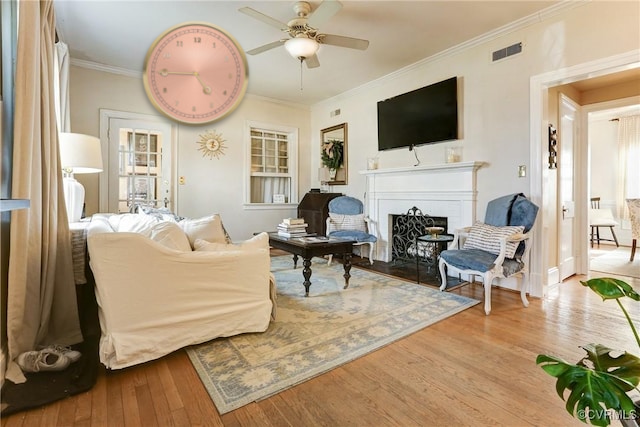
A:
h=4 m=45
